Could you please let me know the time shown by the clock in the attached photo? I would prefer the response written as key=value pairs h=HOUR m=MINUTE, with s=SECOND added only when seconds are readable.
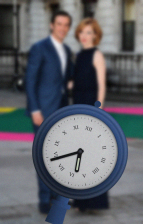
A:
h=5 m=39
